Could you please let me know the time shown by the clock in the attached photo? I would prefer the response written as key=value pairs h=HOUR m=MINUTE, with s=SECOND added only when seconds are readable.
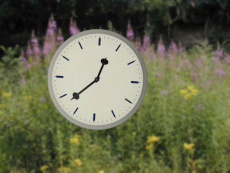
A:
h=12 m=38
